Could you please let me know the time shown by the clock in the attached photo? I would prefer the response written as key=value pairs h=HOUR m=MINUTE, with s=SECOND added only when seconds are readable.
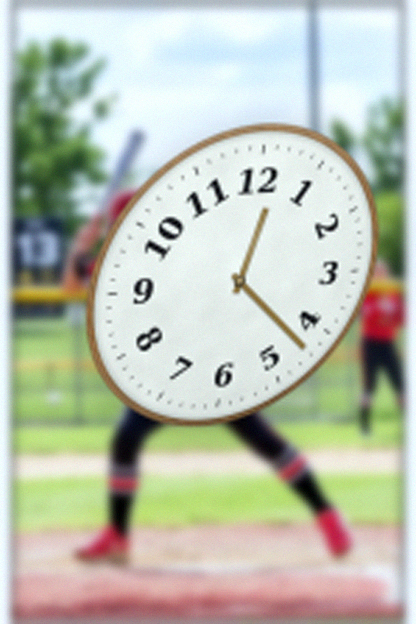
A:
h=12 m=22
